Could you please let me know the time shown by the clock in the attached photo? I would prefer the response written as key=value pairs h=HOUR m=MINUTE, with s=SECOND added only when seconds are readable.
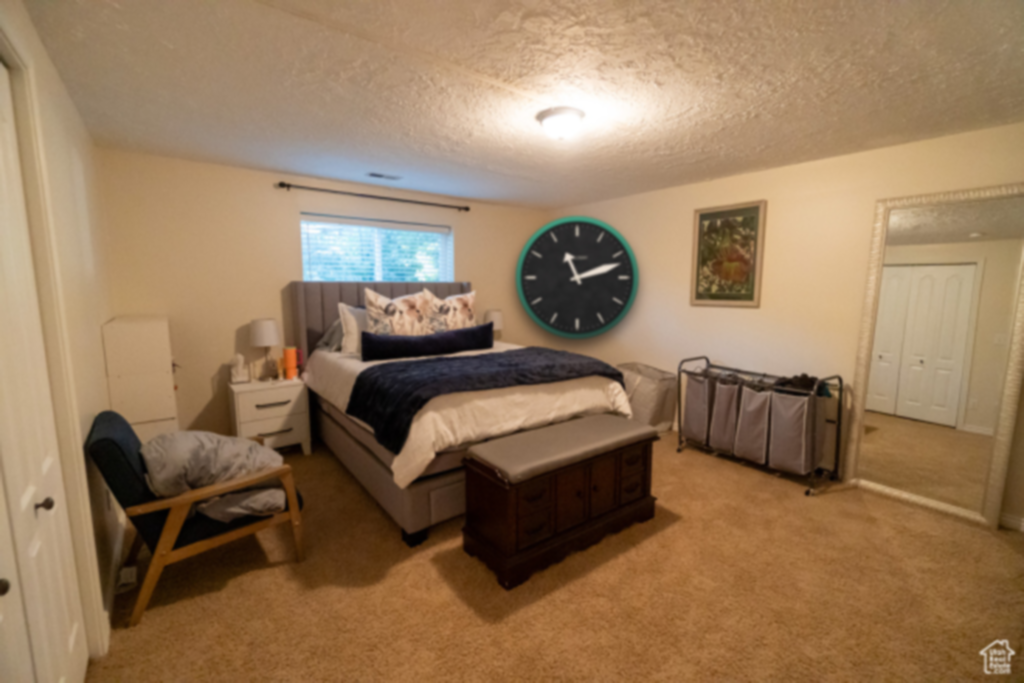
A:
h=11 m=12
